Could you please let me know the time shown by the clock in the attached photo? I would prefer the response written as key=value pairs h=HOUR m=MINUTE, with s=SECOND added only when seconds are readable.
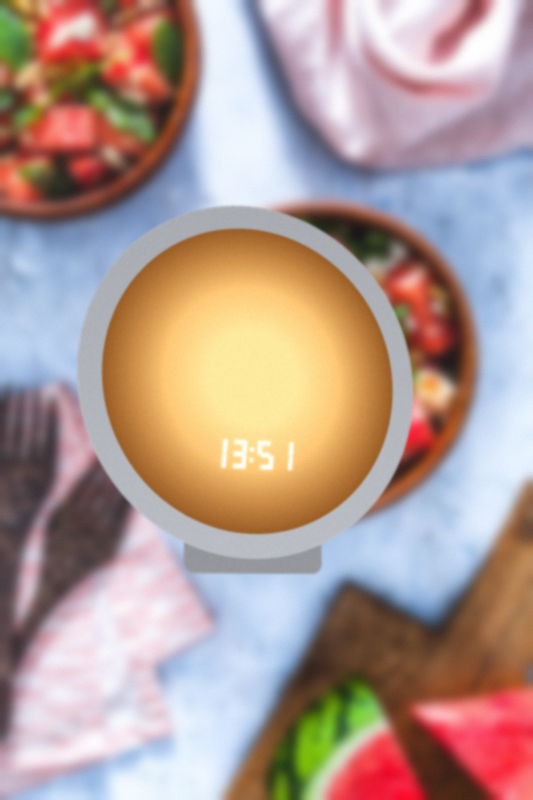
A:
h=13 m=51
